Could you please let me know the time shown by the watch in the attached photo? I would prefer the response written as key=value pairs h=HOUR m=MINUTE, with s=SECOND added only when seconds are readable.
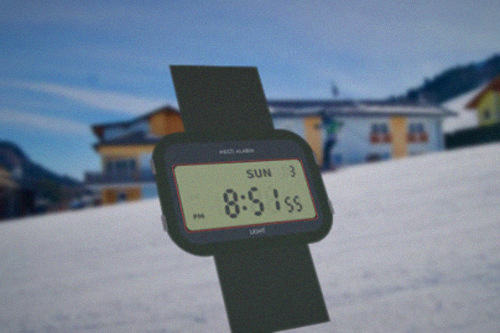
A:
h=8 m=51 s=55
